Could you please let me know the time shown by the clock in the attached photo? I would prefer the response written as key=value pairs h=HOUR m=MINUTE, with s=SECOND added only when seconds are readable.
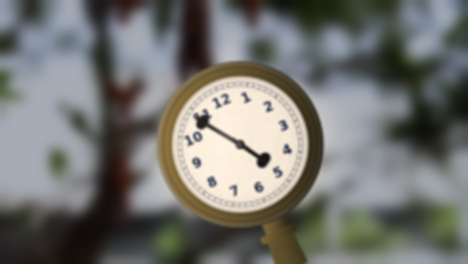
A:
h=4 m=54
